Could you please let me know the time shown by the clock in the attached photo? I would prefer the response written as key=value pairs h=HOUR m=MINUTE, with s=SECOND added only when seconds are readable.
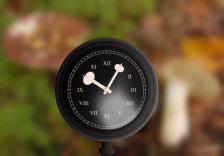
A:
h=10 m=5
